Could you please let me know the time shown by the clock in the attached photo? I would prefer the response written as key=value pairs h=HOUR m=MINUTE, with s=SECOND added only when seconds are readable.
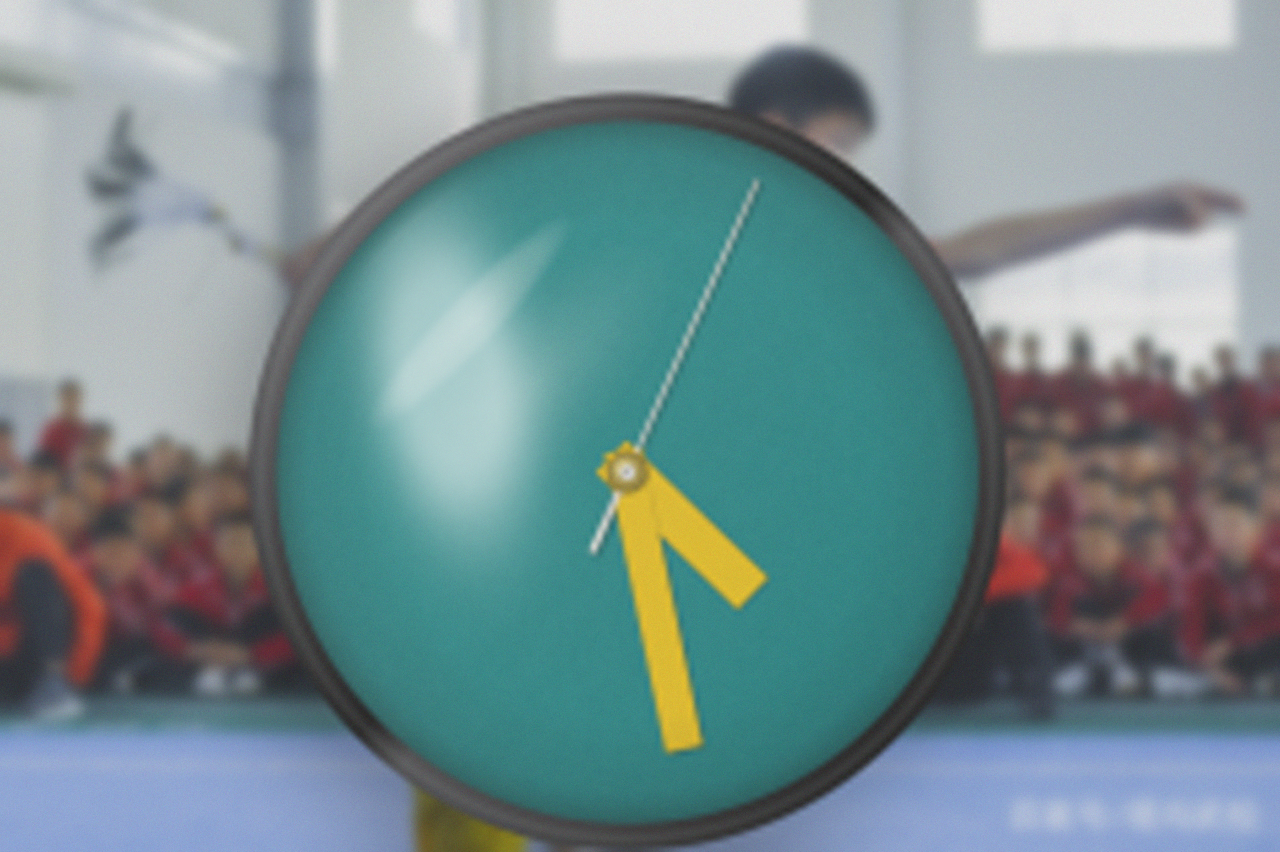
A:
h=4 m=28 s=4
